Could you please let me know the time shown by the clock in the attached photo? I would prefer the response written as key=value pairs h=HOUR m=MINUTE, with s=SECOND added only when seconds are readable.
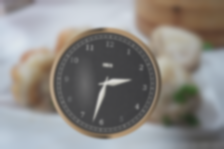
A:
h=2 m=32
